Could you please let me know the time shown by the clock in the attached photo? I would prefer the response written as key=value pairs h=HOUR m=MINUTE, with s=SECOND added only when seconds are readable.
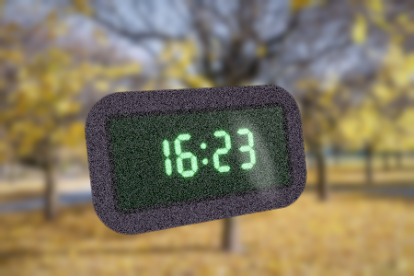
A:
h=16 m=23
